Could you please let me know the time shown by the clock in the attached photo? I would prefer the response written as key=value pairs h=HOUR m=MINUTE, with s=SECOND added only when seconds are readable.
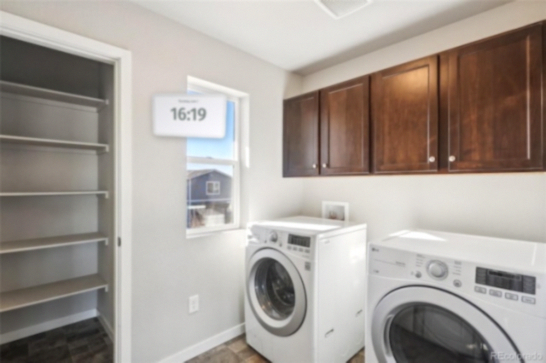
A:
h=16 m=19
